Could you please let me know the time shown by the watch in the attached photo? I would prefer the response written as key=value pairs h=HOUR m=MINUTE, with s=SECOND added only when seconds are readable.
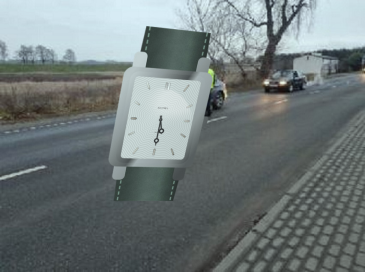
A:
h=5 m=30
